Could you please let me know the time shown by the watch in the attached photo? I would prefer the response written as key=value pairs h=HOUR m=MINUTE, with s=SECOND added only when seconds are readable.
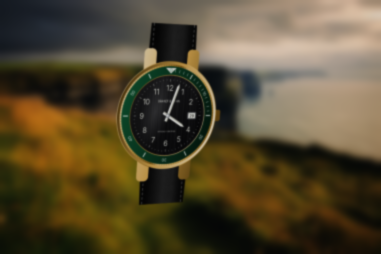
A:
h=4 m=3
